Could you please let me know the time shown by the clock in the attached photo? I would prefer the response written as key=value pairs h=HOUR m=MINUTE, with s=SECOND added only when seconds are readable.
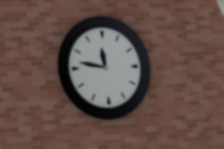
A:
h=11 m=47
